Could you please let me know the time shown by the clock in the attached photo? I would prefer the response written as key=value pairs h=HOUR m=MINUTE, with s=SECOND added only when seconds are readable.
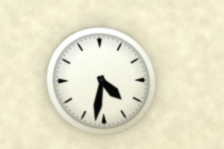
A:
h=4 m=32
